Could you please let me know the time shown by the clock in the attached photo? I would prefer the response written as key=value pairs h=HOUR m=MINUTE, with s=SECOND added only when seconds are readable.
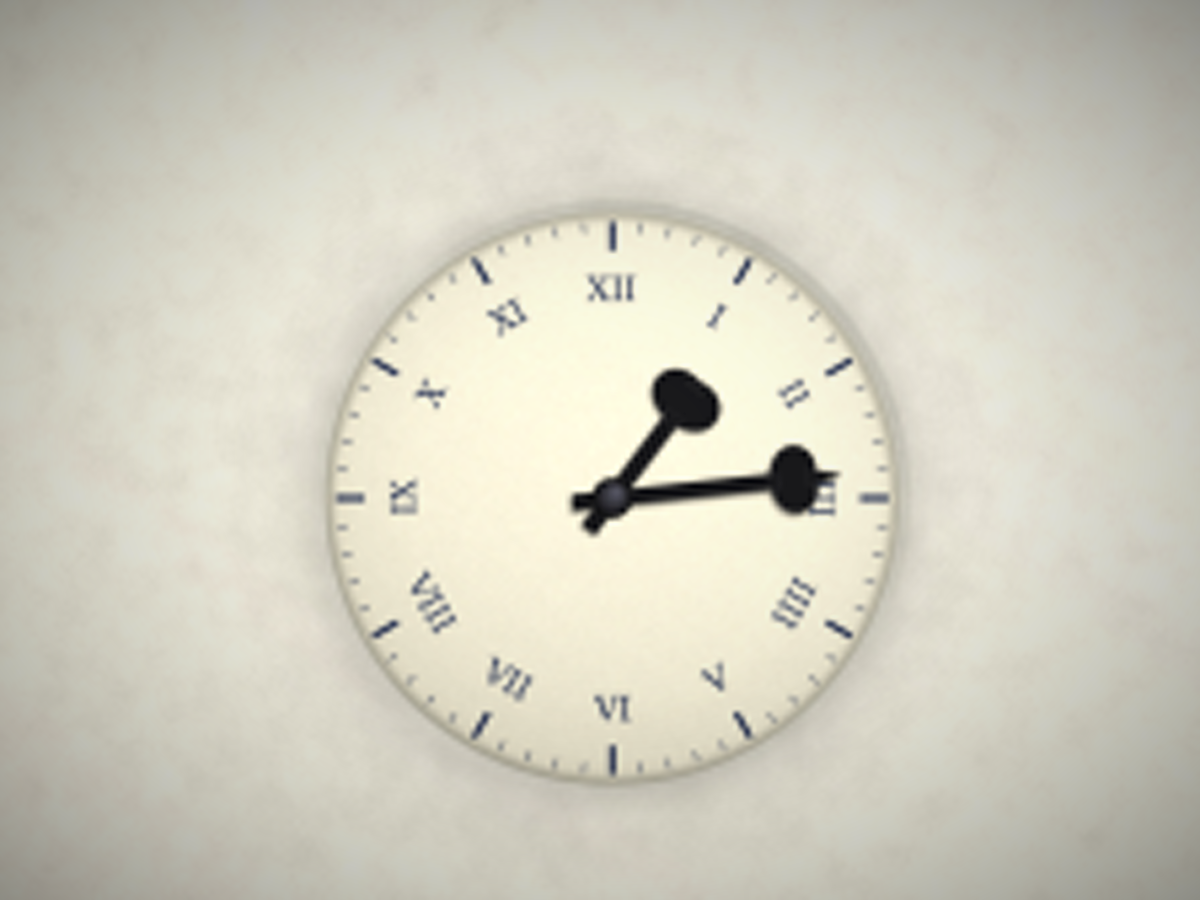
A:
h=1 m=14
